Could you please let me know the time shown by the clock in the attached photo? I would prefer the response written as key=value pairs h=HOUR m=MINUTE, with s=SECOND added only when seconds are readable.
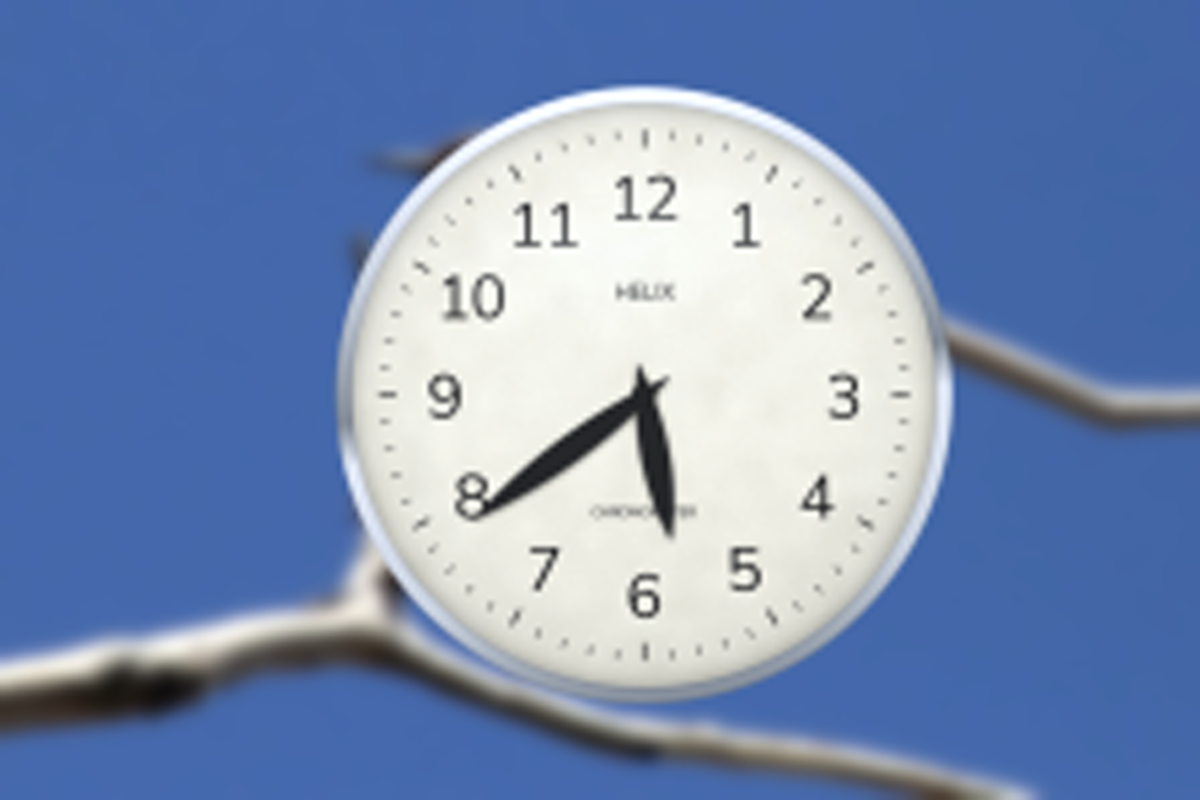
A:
h=5 m=39
